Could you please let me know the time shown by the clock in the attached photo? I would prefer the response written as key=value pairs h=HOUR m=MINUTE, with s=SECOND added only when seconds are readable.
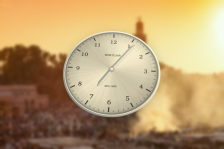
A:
h=7 m=6
